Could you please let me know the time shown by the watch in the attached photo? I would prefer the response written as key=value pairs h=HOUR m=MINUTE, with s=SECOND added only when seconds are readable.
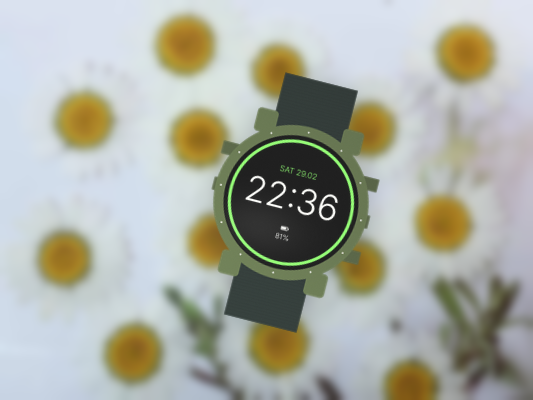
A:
h=22 m=36
